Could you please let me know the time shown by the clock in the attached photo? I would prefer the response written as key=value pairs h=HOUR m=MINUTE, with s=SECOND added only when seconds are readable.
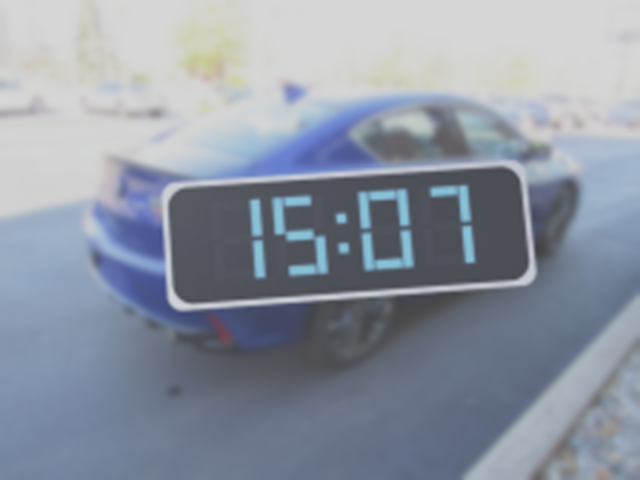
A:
h=15 m=7
